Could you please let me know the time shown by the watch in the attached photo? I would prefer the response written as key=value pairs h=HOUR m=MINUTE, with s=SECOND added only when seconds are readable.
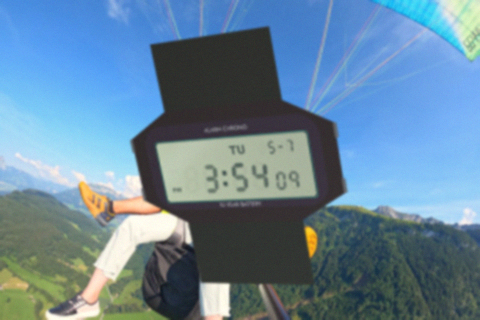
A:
h=3 m=54 s=9
